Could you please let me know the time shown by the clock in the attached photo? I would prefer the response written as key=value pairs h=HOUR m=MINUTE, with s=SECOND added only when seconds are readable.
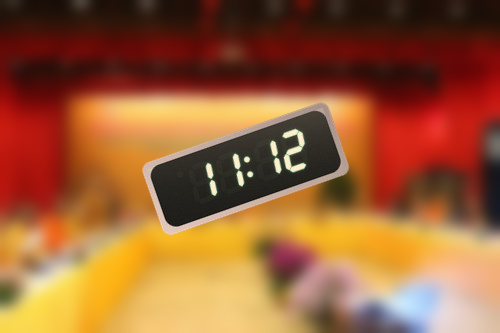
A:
h=11 m=12
